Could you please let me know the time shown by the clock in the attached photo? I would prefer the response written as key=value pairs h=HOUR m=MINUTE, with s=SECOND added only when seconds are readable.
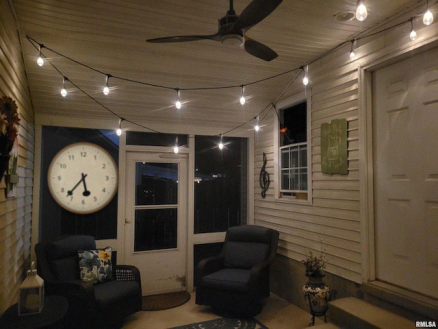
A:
h=5 m=37
